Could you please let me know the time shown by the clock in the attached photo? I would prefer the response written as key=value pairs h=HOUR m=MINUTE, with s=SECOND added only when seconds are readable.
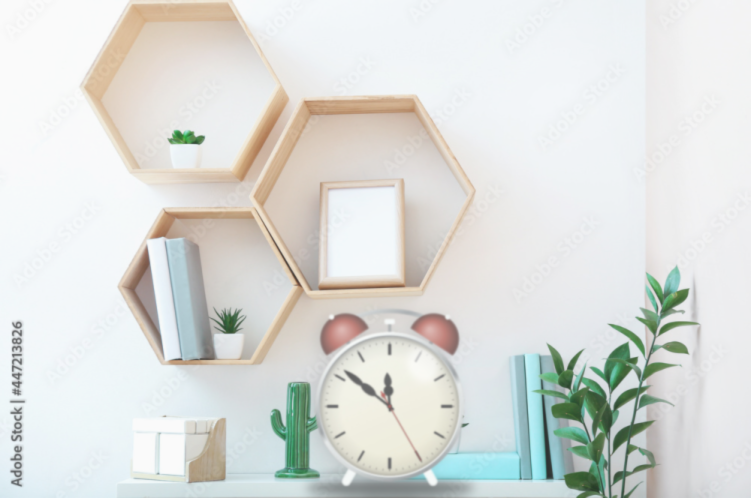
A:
h=11 m=51 s=25
